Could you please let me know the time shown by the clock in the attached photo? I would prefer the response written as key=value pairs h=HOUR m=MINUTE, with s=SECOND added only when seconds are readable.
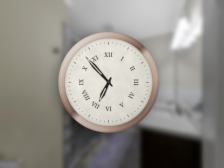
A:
h=6 m=53
